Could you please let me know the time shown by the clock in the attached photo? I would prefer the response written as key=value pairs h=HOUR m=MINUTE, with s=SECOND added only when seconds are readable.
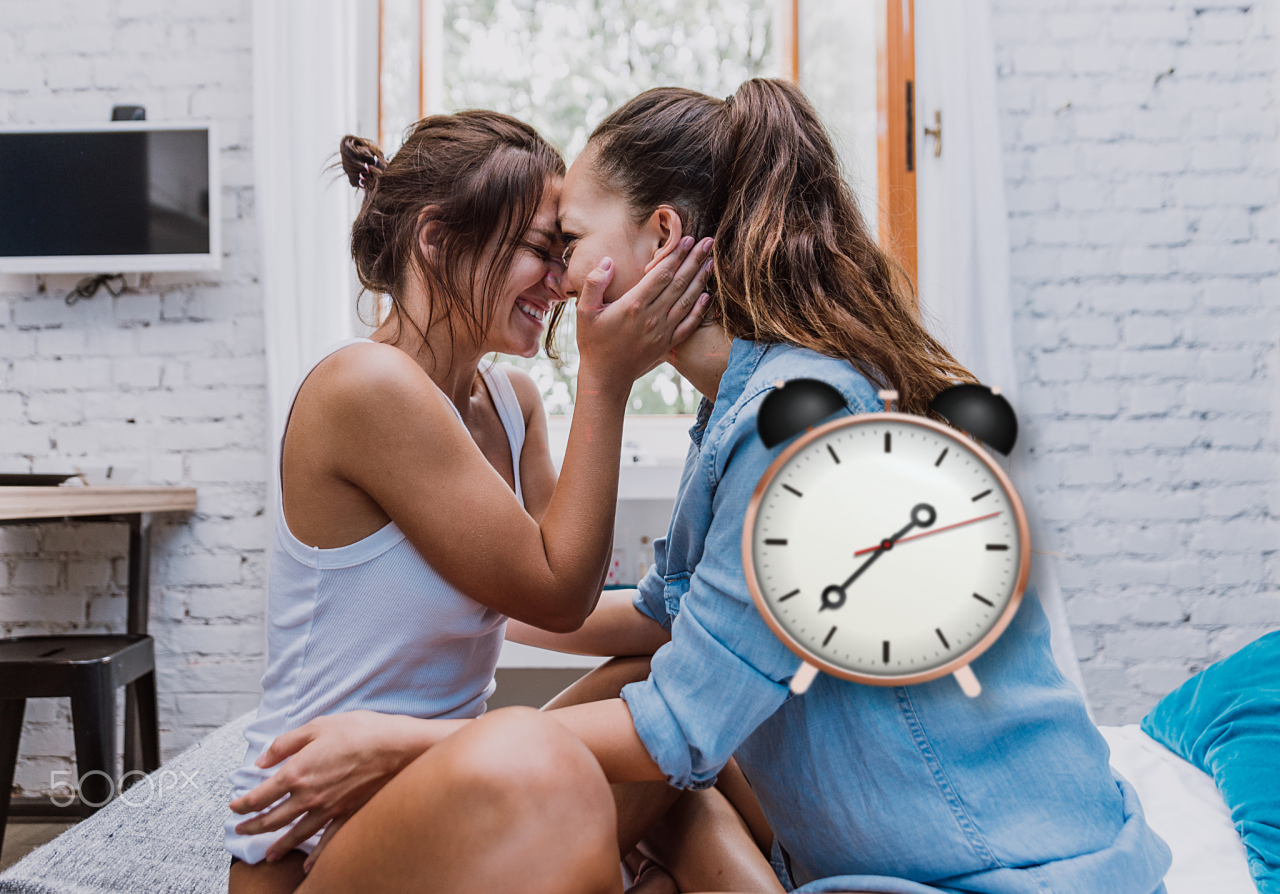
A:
h=1 m=37 s=12
